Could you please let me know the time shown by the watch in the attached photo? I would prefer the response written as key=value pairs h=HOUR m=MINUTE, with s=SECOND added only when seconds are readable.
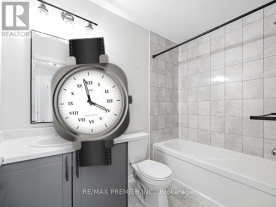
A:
h=3 m=58
